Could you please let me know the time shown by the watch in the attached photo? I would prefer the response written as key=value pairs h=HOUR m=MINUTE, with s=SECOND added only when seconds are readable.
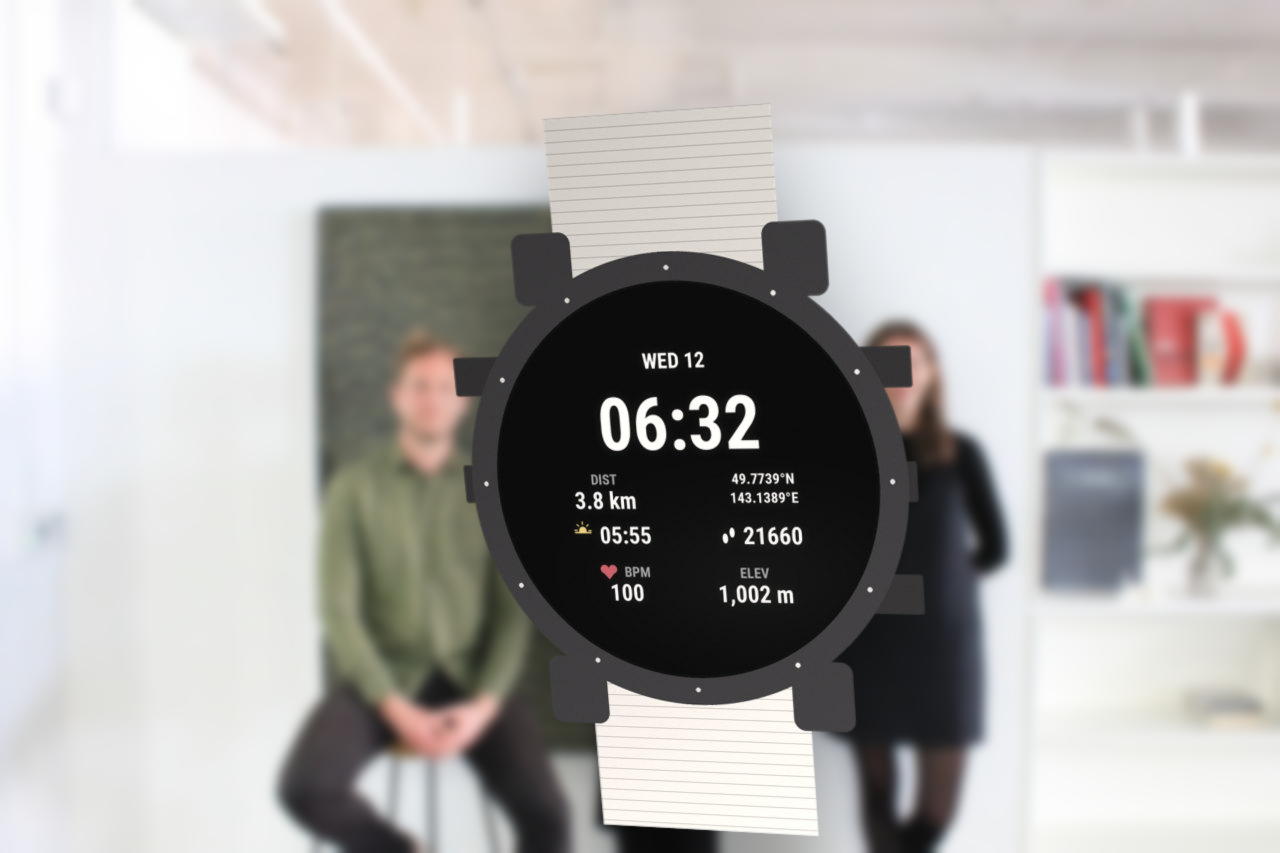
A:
h=6 m=32
